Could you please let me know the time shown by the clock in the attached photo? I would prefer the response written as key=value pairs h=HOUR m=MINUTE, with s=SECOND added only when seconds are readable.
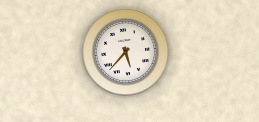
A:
h=5 m=38
